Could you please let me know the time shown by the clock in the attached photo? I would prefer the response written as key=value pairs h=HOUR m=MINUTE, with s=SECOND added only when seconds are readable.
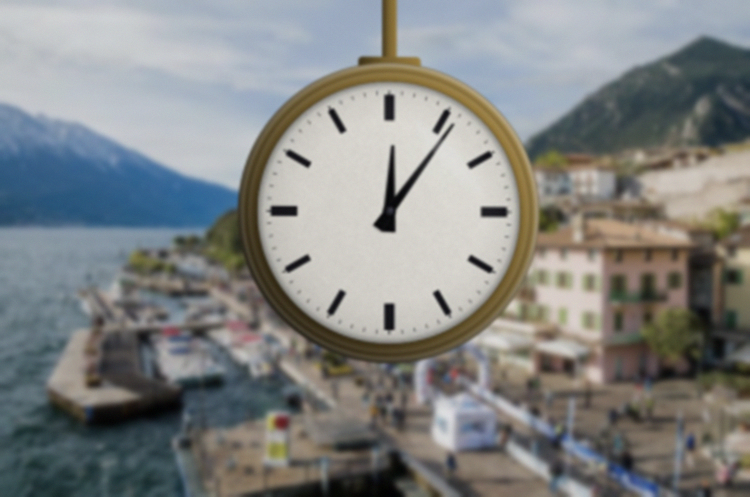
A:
h=12 m=6
